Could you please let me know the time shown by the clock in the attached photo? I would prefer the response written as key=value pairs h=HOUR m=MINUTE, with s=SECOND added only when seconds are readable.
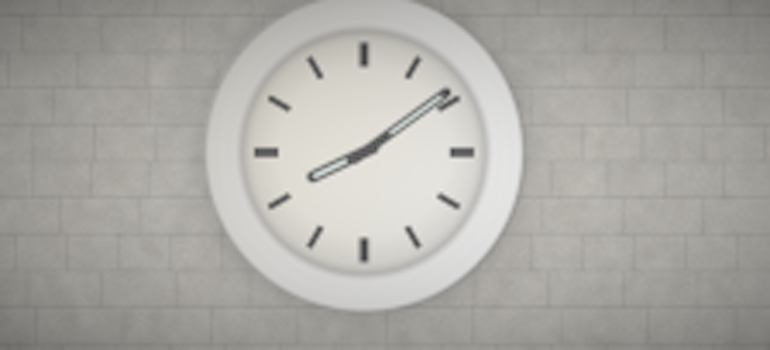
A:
h=8 m=9
